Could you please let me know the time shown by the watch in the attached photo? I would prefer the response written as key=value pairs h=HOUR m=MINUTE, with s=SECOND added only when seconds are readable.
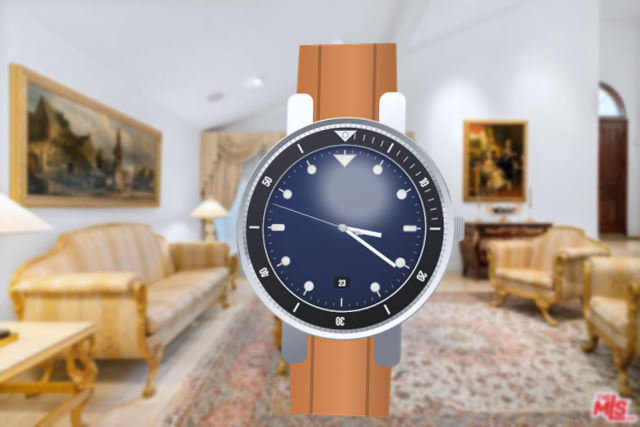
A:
h=3 m=20 s=48
